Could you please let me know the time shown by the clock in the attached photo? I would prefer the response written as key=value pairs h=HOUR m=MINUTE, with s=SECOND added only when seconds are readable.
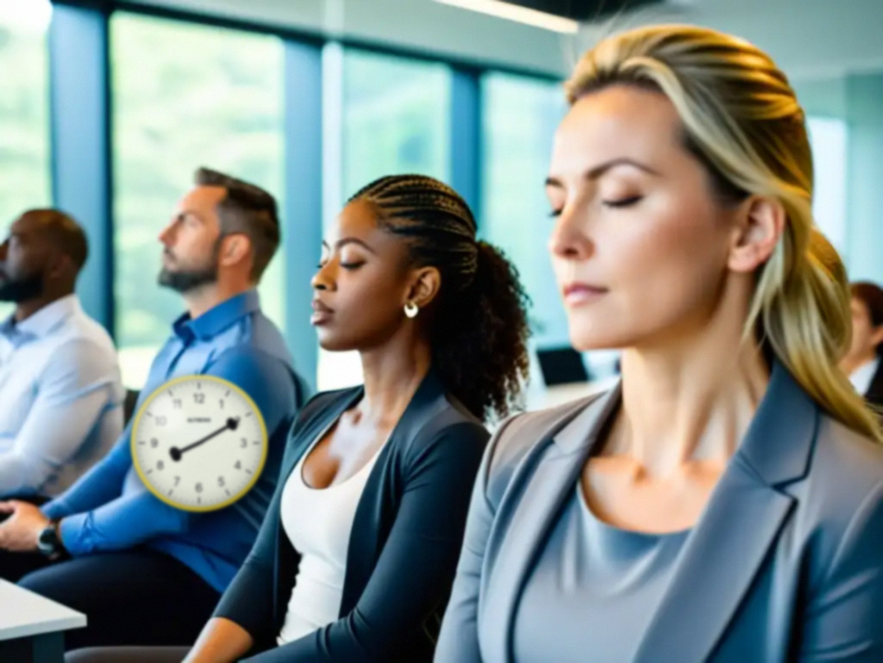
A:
h=8 m=10
